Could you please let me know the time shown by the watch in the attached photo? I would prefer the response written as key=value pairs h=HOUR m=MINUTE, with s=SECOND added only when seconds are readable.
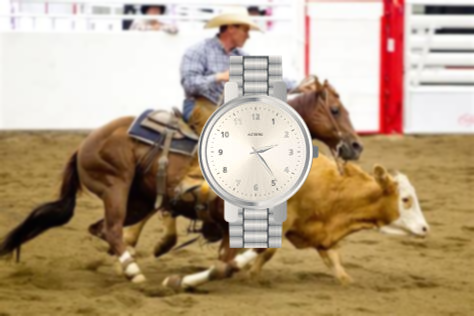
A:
h=2 m=24
